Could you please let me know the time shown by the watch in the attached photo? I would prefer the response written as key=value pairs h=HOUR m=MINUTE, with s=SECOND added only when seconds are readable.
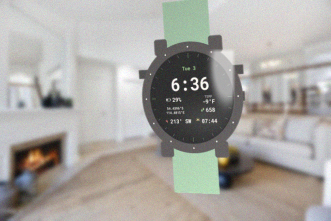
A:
h=6 m=36
